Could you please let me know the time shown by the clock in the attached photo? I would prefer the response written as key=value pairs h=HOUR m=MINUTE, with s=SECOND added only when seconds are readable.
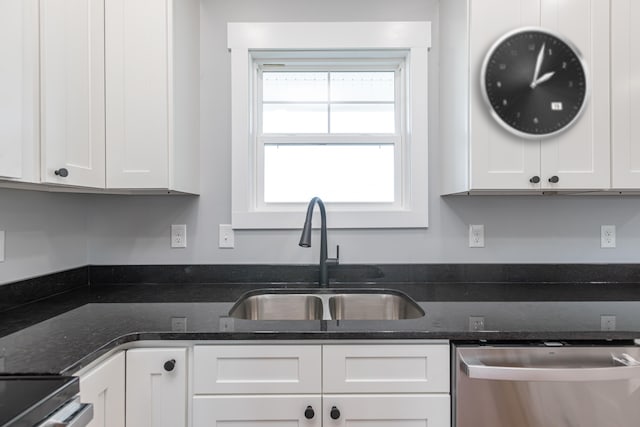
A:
h=2 m=3
